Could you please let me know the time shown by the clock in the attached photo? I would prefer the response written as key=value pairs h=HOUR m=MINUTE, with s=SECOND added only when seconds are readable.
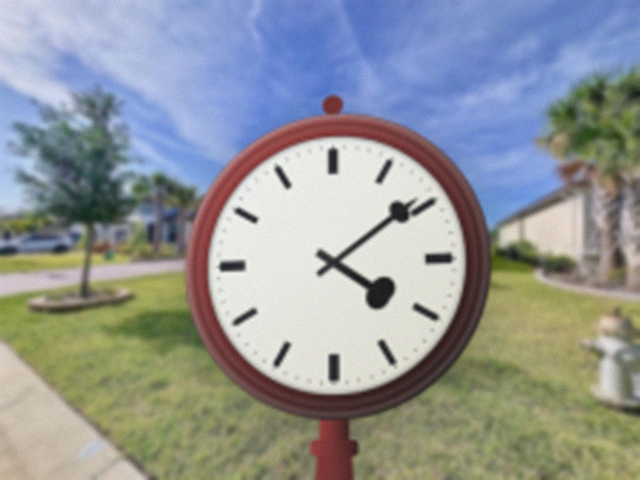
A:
h=4 m=9
